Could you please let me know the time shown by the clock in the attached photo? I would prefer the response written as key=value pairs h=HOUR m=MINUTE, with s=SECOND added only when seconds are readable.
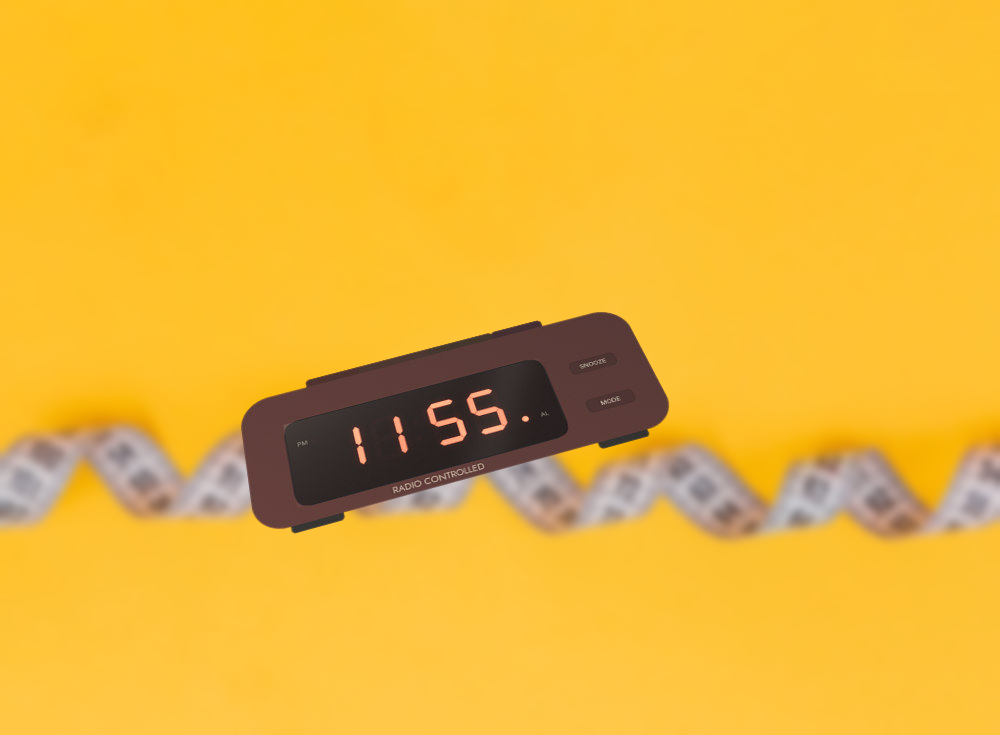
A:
h=11 m=55
